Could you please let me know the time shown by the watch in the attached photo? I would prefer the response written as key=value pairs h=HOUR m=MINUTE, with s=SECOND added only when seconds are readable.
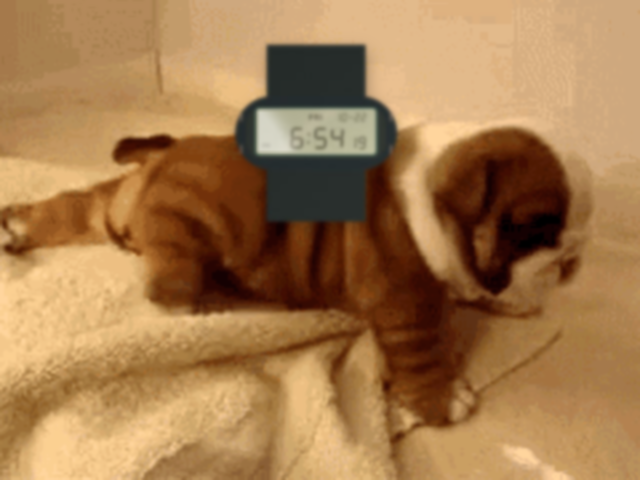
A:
h=6 m=54
